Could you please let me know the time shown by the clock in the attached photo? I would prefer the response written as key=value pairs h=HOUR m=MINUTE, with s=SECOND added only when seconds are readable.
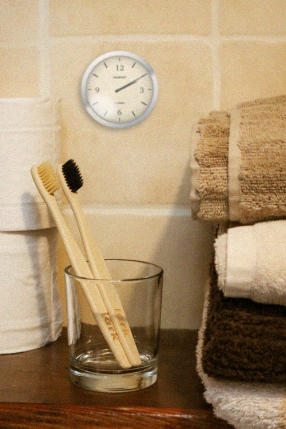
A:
h=2 m=10
